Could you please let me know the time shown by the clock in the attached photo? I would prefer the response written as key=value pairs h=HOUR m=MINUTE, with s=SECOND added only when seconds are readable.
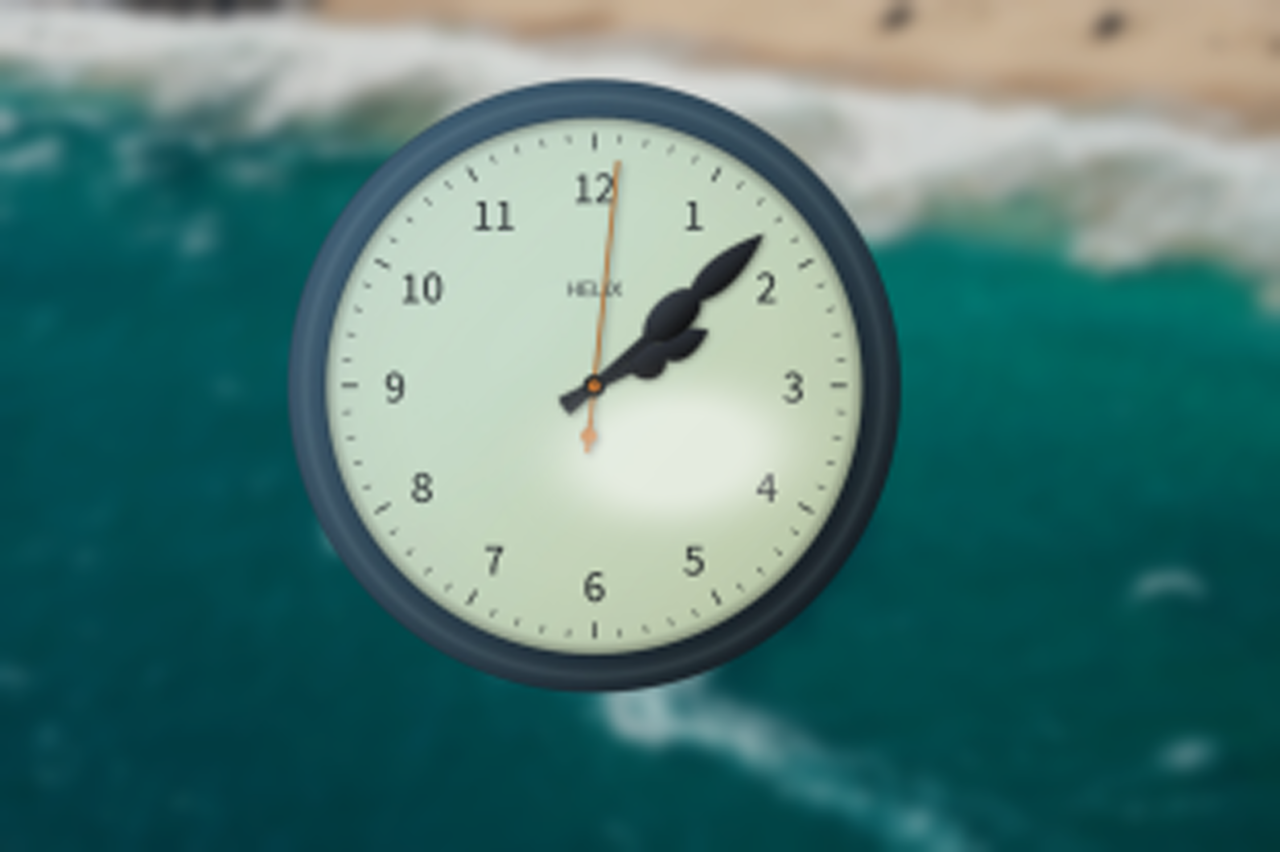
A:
h=2 m=8 s=1
